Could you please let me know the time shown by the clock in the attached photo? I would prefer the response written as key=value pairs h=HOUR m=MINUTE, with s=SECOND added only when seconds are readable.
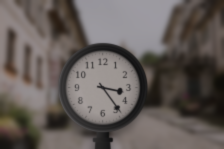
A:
h=3 m=24
